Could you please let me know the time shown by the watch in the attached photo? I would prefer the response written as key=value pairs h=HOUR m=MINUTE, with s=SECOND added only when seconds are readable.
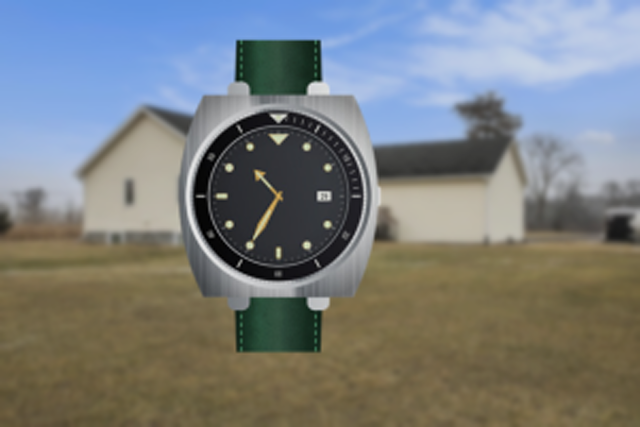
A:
h=10 m=35
